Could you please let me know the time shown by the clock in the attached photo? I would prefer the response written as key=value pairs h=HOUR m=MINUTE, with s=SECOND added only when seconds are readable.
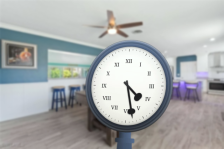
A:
h=4 m=28
